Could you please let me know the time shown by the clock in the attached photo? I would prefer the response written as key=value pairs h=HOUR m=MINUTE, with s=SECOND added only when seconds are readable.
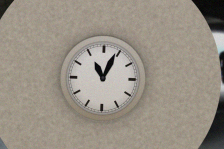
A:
h=11 m=4
